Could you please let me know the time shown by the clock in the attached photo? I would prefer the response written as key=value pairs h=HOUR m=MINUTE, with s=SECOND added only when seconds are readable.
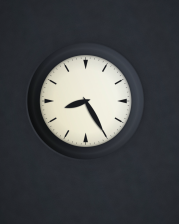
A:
h=8 m=25
